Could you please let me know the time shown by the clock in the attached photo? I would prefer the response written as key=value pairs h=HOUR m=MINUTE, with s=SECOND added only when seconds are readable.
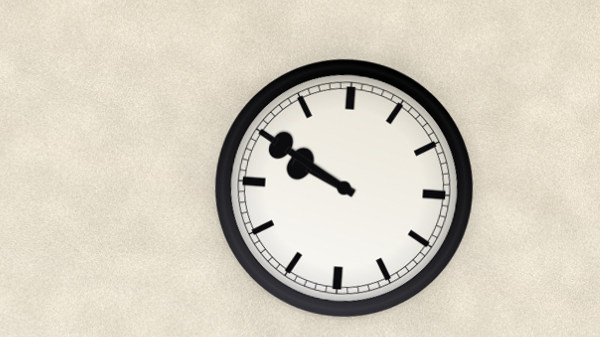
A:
h=9 m=50
